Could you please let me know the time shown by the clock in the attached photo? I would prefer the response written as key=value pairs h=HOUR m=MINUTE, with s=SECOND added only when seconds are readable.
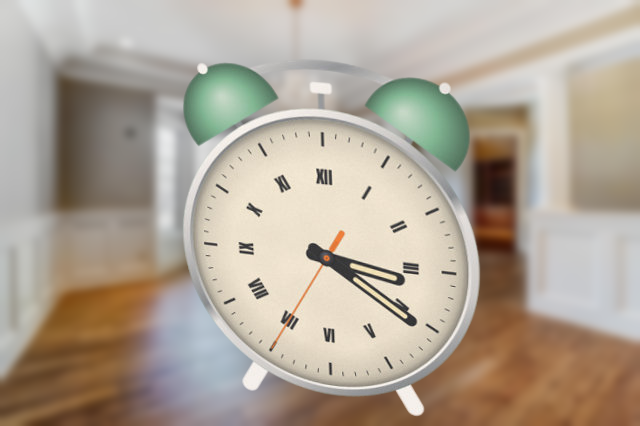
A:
h=3 m=20 s=35
